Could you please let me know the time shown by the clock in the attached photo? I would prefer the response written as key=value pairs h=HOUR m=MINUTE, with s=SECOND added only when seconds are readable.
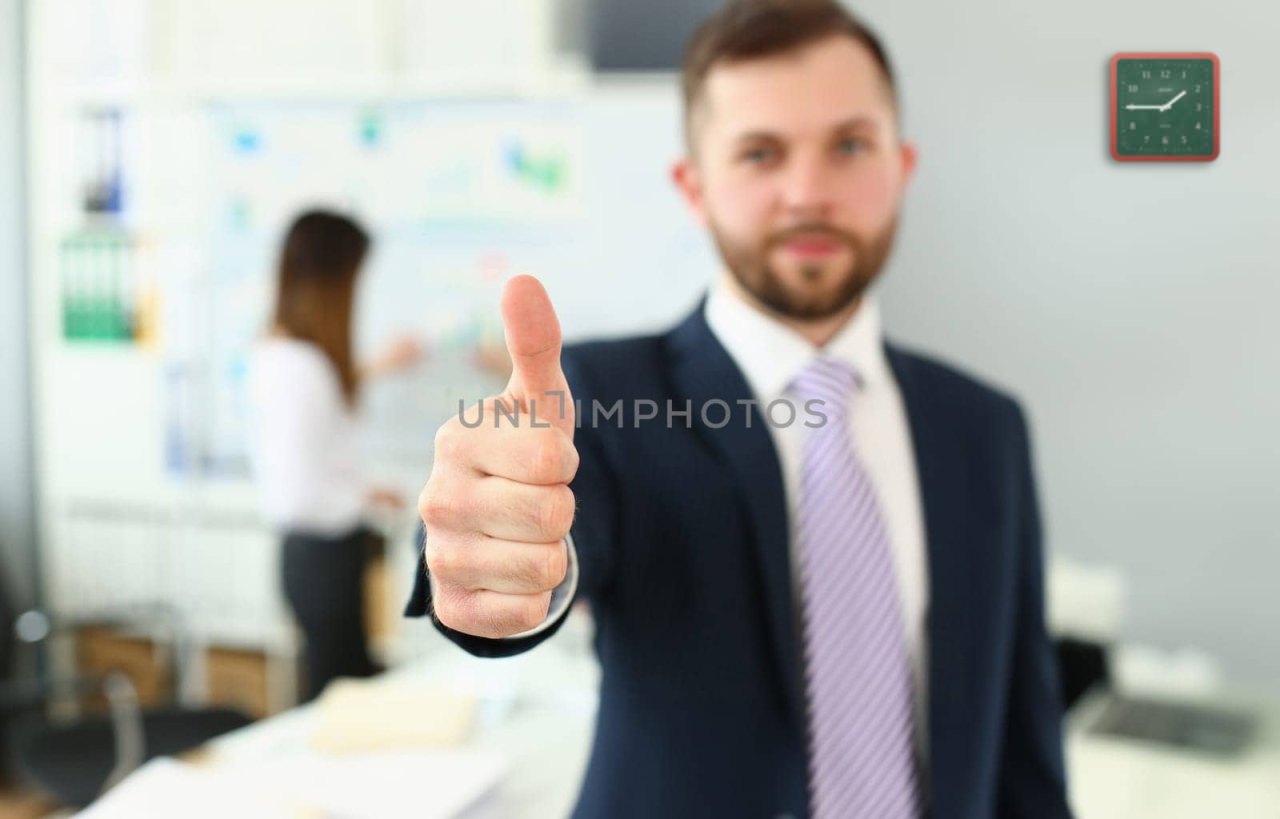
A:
h=1 m=45
